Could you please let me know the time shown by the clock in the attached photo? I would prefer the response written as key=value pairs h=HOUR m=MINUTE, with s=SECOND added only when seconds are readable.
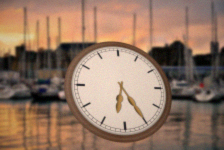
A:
h=6 m=25
